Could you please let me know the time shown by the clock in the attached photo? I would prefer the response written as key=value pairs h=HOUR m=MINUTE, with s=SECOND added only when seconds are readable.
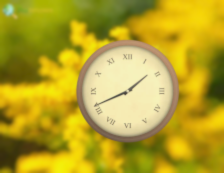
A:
h=1 m=41
